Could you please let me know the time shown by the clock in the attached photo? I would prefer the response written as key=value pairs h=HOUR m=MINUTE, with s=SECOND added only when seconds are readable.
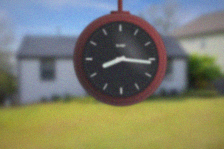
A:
h=8 m=16
